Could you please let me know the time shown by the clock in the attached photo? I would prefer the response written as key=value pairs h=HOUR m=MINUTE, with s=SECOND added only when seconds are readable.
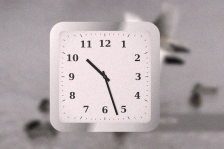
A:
h=10 m=27
